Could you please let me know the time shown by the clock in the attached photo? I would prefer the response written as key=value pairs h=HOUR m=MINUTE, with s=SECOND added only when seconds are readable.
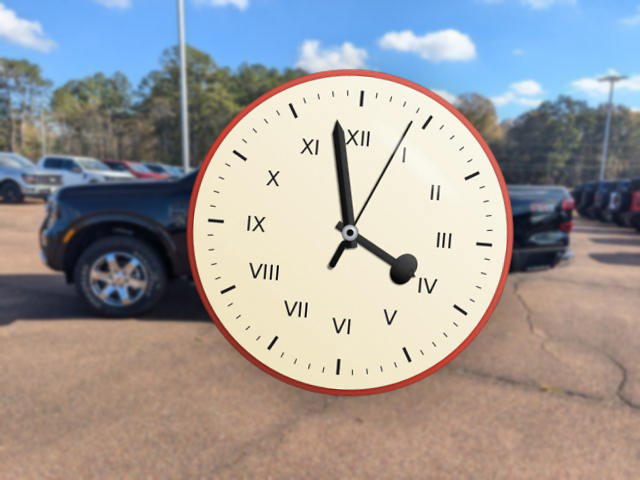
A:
h=3 m=58 s=4
